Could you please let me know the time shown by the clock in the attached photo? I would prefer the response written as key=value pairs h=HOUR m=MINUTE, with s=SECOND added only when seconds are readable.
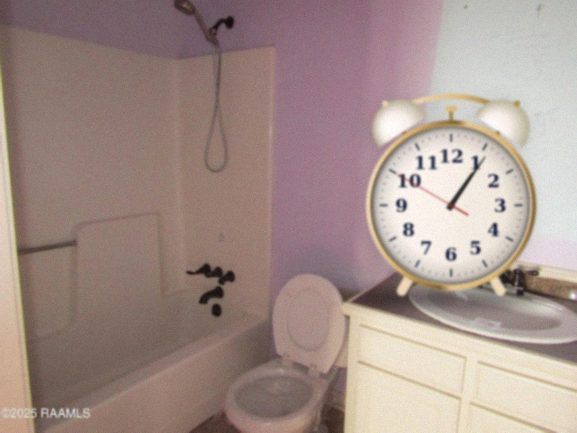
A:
h=1 m=5 s=50
